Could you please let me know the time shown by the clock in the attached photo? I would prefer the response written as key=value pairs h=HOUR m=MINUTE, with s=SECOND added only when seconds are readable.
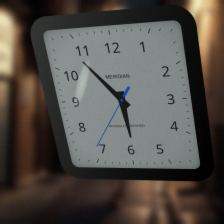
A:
h=5 m=53 s=36
